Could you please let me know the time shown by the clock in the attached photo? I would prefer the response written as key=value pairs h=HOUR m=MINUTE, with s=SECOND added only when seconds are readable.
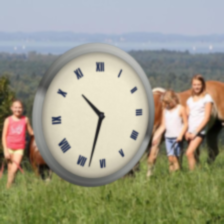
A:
h=10 m=33
